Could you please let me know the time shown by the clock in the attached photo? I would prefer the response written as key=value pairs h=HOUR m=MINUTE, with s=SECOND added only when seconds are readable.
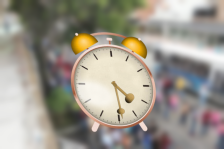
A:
h=4 m=29
